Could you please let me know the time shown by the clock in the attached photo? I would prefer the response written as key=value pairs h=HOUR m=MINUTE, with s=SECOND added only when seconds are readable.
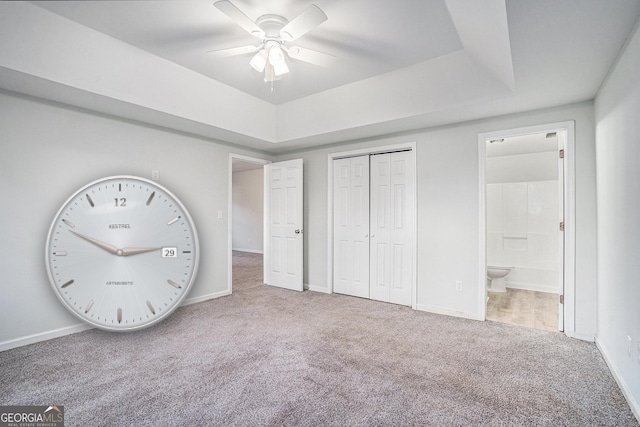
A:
h=2 m=49
